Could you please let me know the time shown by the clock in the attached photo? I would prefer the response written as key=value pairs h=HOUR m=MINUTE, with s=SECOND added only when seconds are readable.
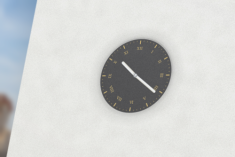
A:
h=10 m=21
